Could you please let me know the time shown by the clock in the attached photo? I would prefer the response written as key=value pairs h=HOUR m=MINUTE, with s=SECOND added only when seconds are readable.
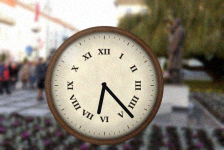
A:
h=6 m=23
